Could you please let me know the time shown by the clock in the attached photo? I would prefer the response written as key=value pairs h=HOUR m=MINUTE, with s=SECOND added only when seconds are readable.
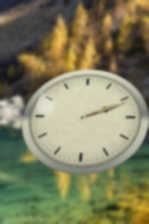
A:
h=2 m=11
